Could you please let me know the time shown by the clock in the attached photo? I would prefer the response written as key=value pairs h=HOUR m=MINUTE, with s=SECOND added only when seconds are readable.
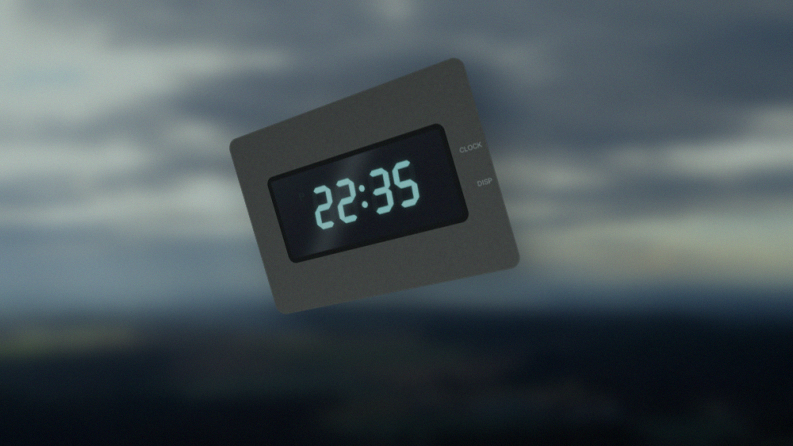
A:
h=22 m=35
